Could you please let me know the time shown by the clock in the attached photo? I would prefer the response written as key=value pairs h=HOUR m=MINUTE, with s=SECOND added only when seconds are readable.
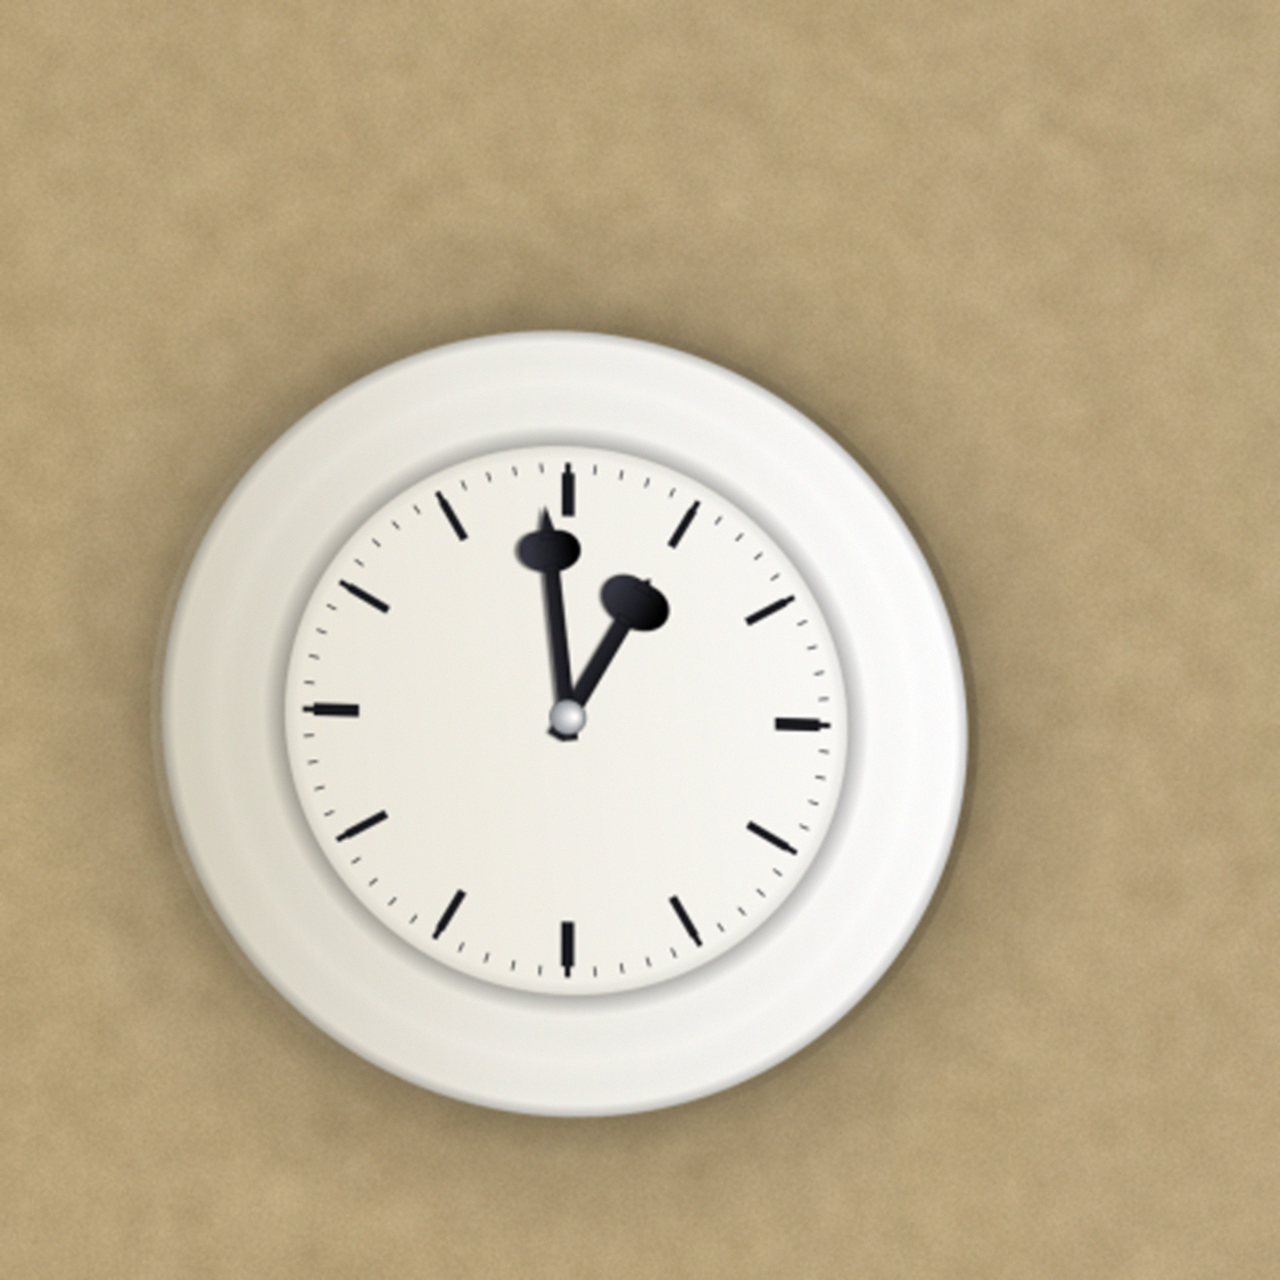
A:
h=12 m=59
